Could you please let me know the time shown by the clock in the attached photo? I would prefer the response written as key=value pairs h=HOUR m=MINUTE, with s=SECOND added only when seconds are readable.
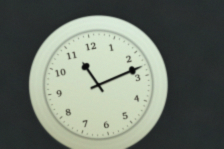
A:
h=11 m=13
